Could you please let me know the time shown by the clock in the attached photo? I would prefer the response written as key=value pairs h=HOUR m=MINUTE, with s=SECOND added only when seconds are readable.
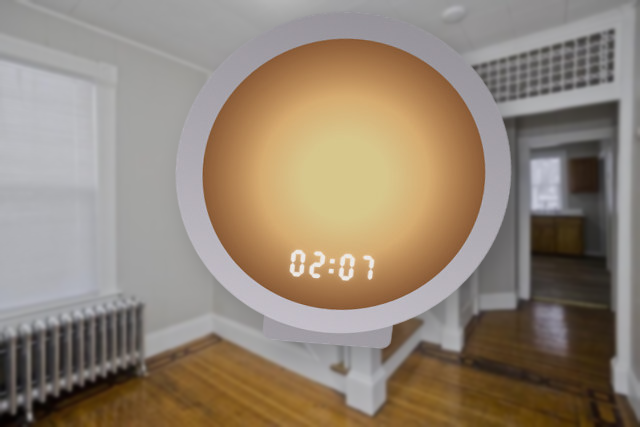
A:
h=2 m=7
